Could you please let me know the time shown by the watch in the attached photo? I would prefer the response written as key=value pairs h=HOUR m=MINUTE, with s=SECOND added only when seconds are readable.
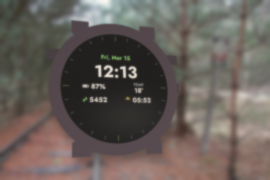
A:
h=12 m=13
